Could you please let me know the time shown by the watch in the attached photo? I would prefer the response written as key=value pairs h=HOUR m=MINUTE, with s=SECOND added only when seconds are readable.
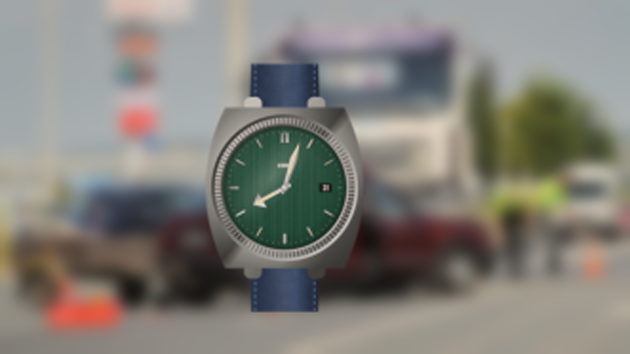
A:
h=8 m=3
